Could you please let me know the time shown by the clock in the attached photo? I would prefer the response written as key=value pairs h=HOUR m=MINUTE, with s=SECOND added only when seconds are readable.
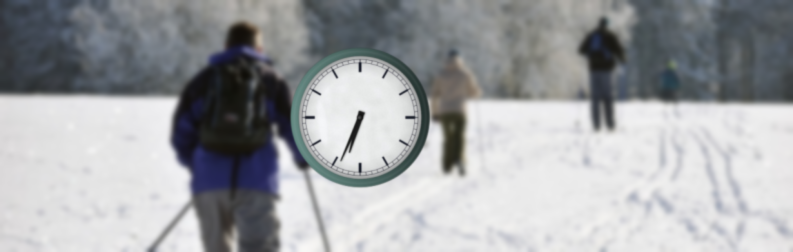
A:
h=6 m=34
